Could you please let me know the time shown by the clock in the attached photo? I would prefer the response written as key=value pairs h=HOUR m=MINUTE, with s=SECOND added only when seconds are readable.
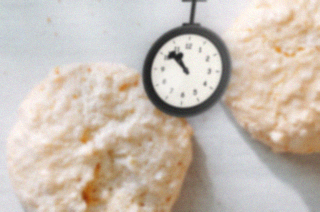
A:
h=10 m=52
